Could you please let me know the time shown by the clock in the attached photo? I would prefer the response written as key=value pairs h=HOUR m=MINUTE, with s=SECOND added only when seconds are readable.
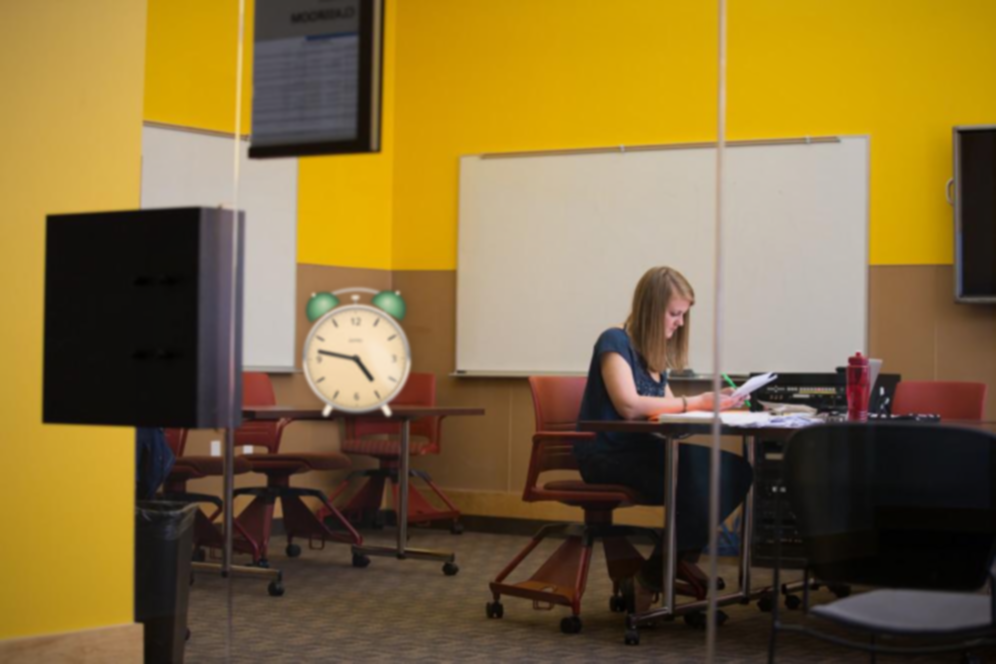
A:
h=4 m=47
